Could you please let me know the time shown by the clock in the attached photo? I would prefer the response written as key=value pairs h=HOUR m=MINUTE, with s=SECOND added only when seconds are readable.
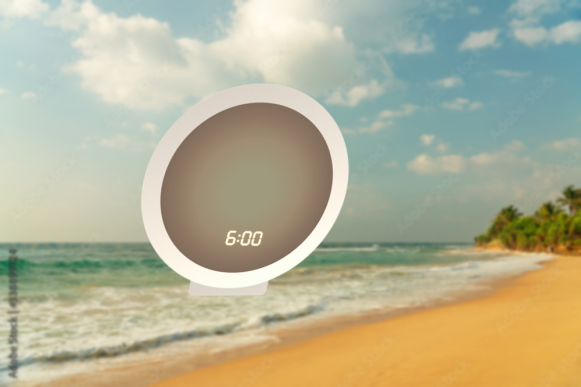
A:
h=6 m=0
